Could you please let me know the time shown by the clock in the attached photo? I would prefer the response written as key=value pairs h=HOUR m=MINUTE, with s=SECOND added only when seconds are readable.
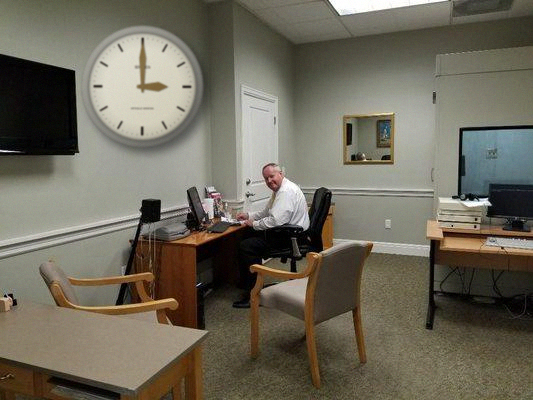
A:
h=3 m=0
